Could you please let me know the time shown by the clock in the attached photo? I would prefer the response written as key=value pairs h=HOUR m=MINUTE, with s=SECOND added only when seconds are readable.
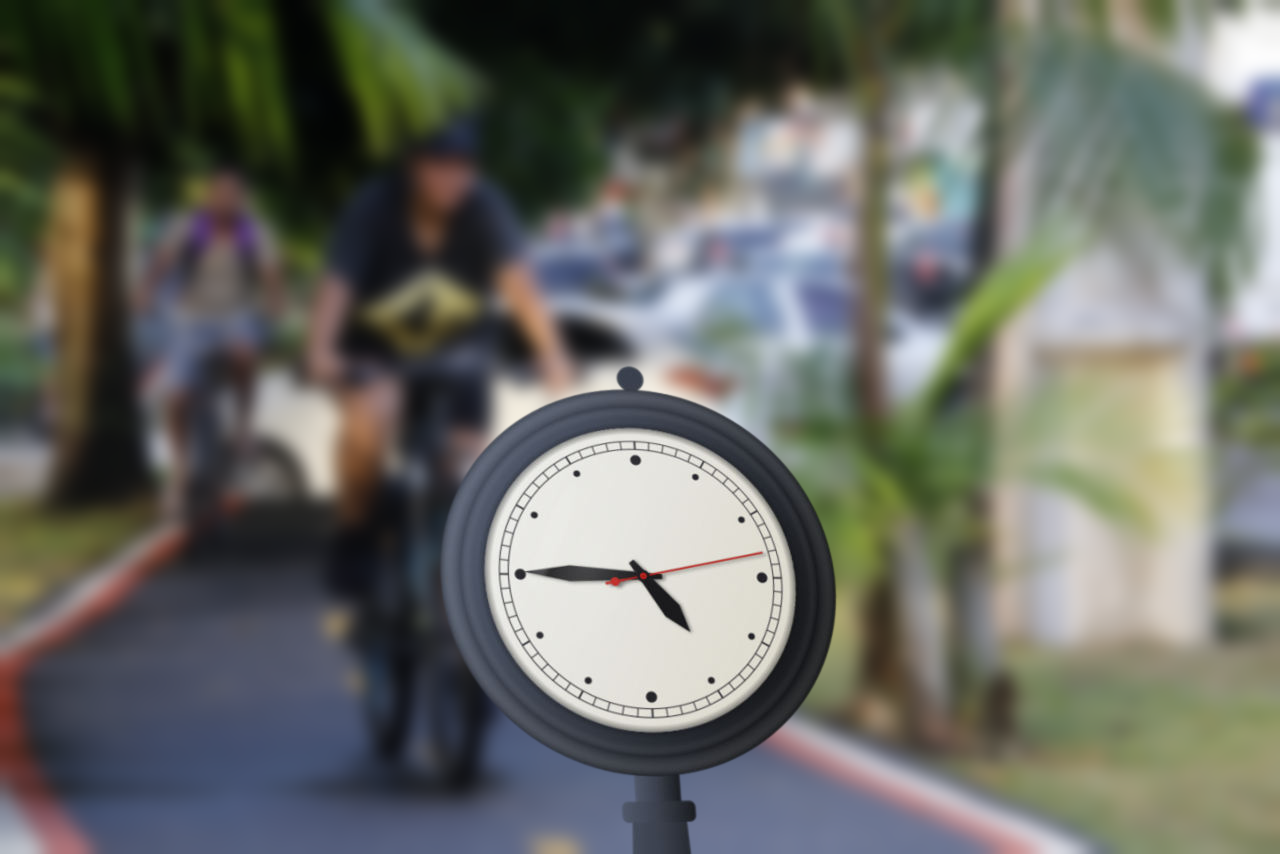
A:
h=4 m=45 s=13
